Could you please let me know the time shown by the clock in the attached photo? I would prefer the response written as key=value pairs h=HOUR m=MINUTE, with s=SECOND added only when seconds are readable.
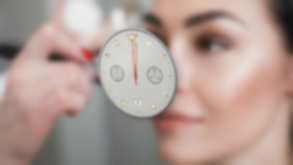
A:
h=12 m=1
